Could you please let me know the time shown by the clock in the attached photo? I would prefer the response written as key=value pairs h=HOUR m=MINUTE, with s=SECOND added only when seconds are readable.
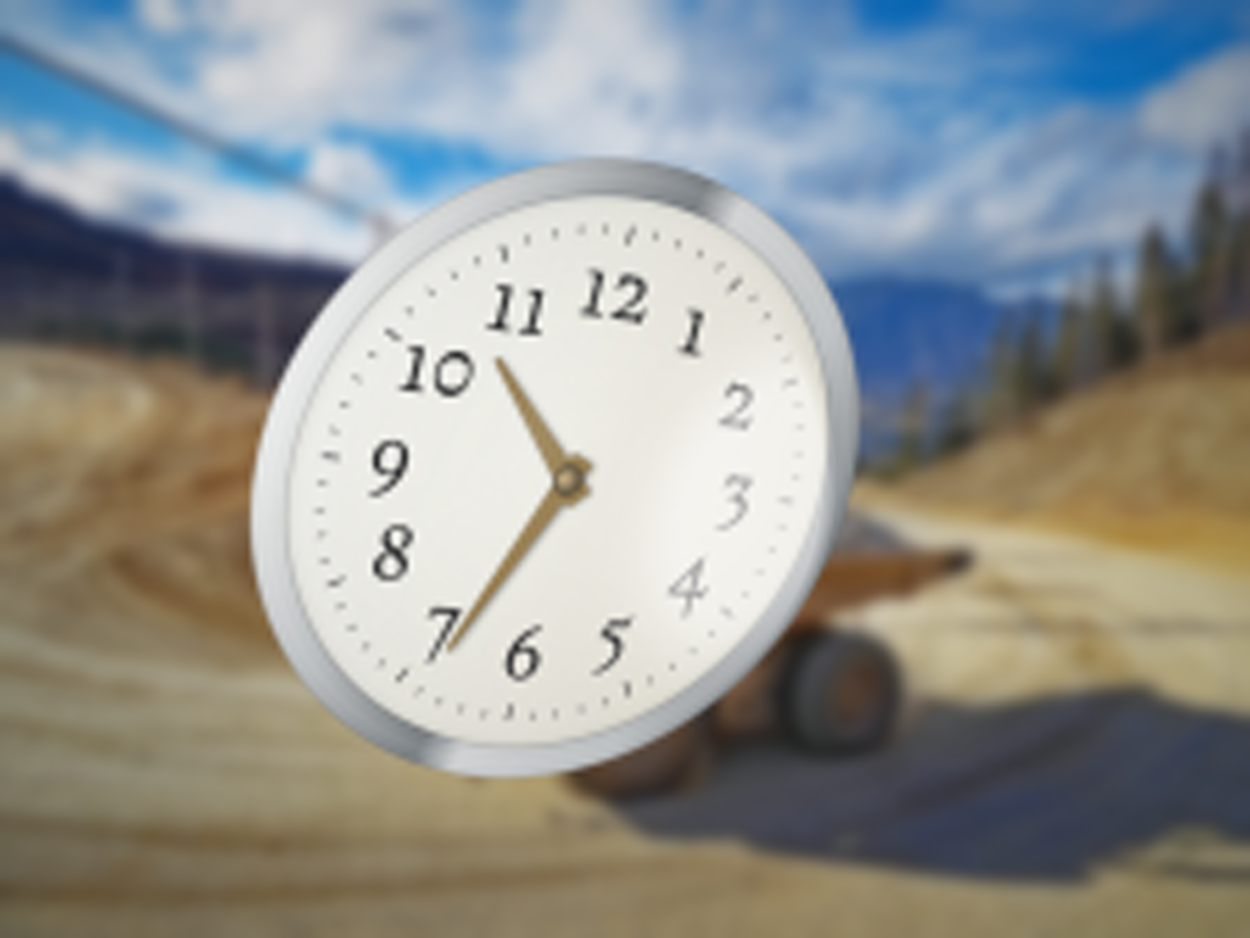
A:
h=10 m=34
